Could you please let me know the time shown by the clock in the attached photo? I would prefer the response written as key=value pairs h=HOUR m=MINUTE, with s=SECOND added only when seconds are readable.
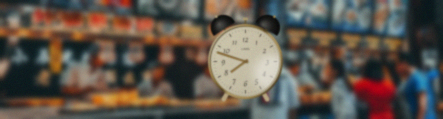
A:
h=7 m=48
